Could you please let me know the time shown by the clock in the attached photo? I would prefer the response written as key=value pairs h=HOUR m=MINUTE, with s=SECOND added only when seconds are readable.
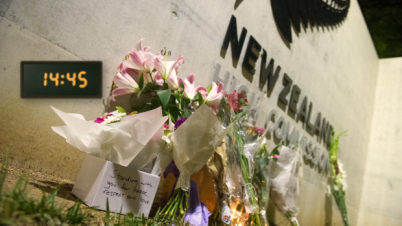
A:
h=14 m=45
